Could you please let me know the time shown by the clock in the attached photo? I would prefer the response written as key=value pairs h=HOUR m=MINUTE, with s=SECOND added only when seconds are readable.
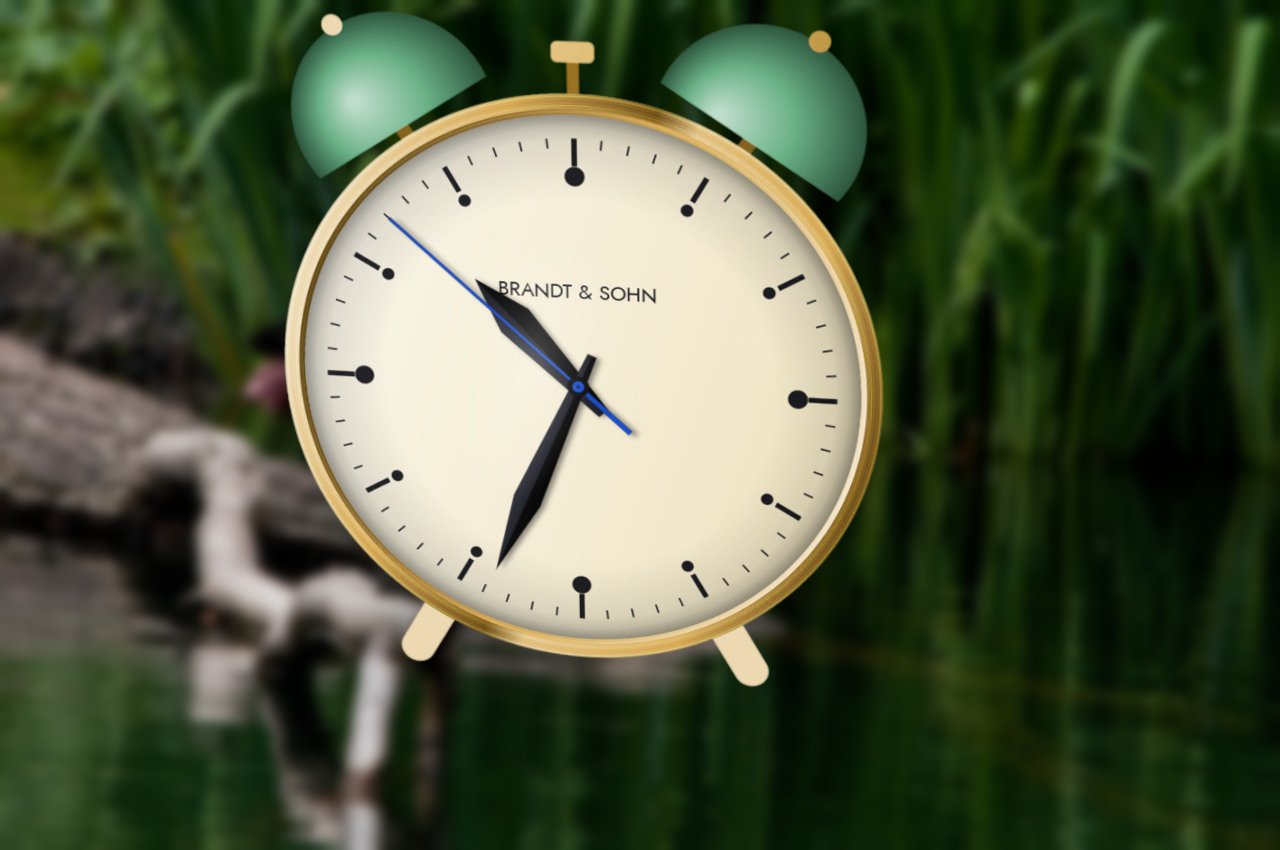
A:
h=10 m=33 s=52
